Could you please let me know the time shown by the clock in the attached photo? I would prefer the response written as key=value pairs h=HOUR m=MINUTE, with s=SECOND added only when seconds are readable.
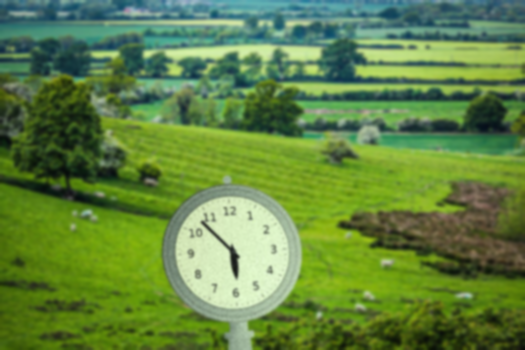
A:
h=5 m=53
